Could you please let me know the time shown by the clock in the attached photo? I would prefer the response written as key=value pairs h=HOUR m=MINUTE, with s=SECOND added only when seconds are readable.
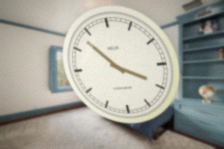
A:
h=3 m=53
